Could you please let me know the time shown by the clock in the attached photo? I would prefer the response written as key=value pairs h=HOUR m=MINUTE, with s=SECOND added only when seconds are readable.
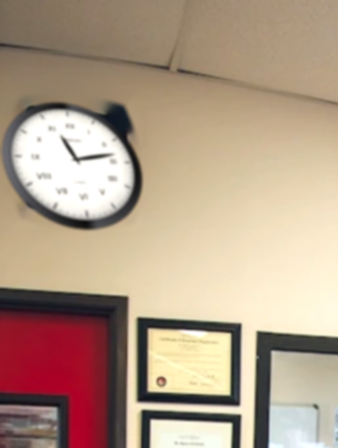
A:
h=11 m=13
